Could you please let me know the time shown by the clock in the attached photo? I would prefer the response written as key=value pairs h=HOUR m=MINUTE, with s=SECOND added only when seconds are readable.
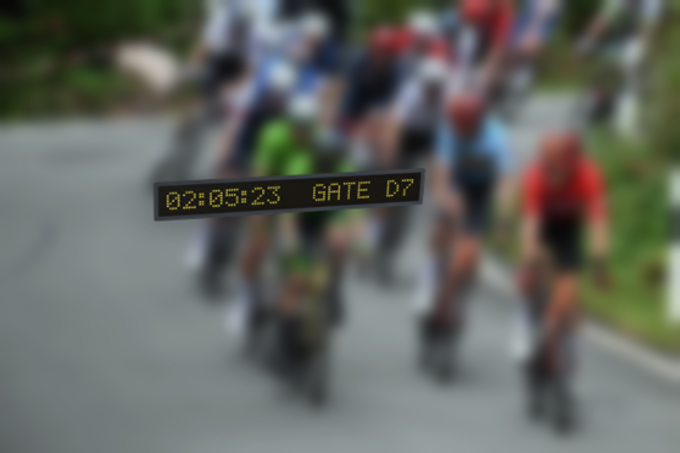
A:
h=2 m=5 s=23
